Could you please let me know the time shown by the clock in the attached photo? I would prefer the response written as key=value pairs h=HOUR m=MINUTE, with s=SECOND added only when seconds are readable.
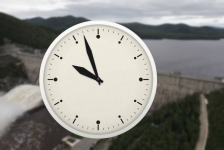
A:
h=9 m=57
